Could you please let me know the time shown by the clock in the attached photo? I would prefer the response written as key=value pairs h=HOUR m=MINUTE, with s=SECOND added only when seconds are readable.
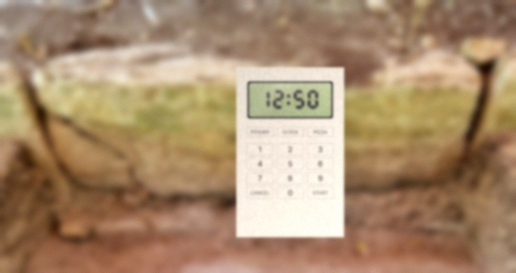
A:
h=12 m=50
